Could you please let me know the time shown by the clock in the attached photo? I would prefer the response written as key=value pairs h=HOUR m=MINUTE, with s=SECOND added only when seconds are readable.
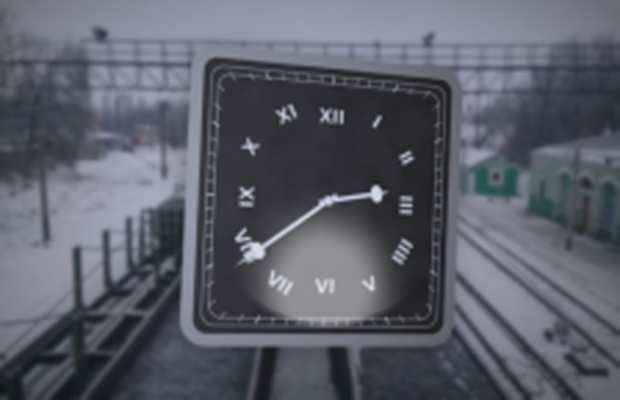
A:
h=2 m=39
